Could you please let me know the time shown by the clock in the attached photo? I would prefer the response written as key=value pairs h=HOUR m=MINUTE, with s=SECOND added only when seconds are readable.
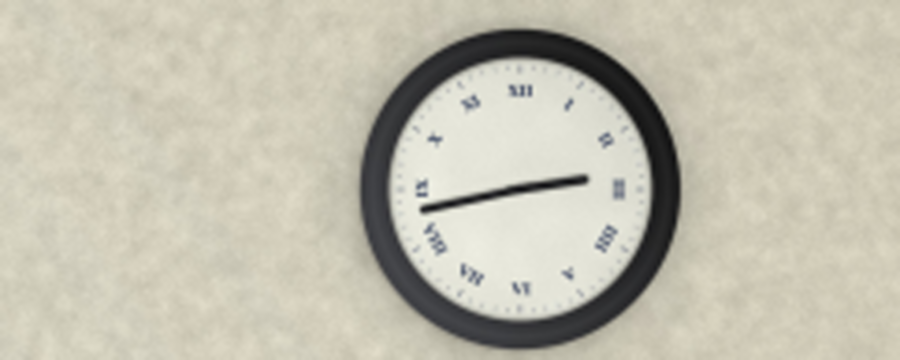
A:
h=2 m=43
